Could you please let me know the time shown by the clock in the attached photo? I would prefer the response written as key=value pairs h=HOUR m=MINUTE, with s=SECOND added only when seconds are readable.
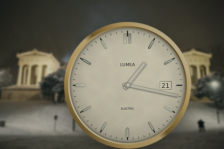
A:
h=1 m=17
